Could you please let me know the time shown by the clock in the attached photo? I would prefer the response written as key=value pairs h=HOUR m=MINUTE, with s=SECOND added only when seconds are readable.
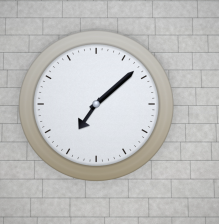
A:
h=7 m=8
